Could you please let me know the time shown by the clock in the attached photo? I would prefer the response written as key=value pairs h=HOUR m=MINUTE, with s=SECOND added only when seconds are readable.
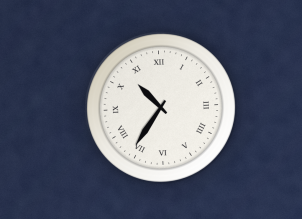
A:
h=10 m=36
